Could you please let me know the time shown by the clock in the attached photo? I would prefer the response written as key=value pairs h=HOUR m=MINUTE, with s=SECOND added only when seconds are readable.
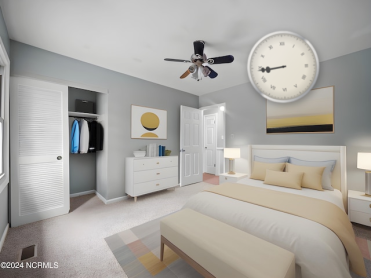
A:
h=8 m=44
